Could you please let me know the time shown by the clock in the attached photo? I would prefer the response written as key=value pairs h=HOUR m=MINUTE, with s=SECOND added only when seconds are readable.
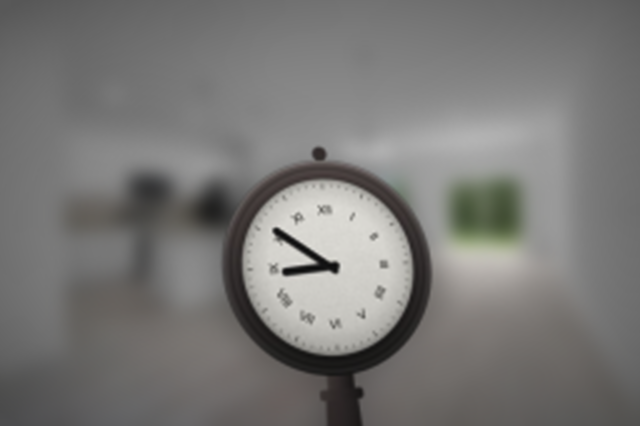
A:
h=8 m=51
